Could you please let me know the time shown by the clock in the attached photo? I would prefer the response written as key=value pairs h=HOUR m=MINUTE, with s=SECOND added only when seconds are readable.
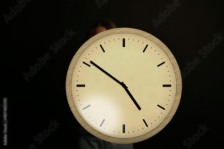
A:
h=4 m=51
